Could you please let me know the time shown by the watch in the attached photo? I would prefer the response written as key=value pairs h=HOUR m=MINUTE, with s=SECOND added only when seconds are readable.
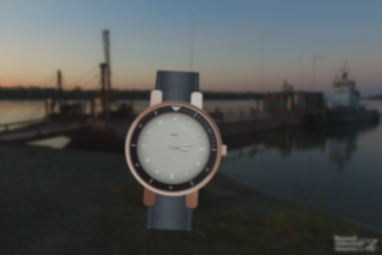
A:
h=3 m=13
